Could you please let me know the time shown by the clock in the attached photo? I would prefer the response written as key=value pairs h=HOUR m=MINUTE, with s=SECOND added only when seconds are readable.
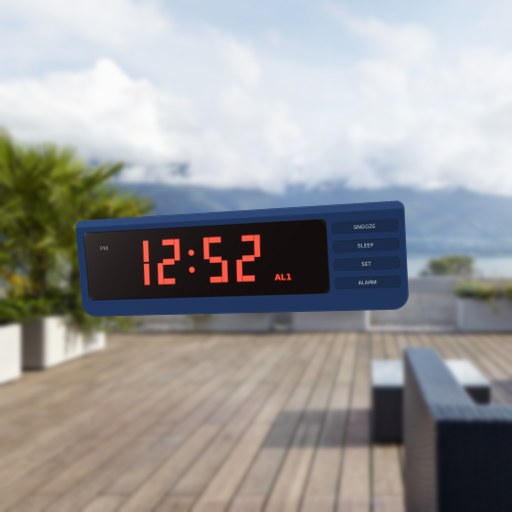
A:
h=12 m=52
